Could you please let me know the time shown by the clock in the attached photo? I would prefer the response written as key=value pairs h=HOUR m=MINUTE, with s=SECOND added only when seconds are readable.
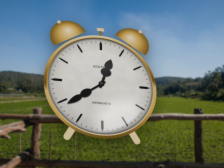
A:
h=12 m=39
